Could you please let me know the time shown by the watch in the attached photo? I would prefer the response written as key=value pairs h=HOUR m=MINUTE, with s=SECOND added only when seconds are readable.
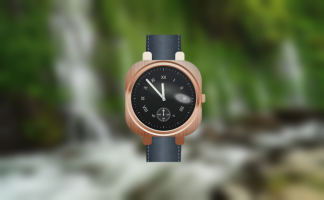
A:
h=11 m=53
